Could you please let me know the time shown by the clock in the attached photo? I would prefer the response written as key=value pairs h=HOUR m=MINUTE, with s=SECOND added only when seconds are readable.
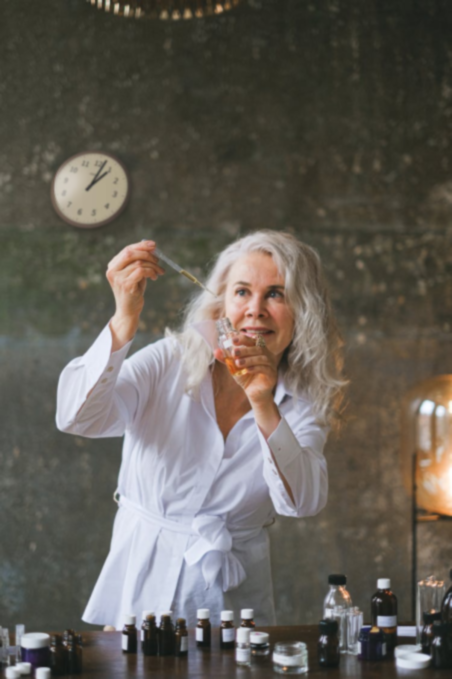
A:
h=1 m=2
